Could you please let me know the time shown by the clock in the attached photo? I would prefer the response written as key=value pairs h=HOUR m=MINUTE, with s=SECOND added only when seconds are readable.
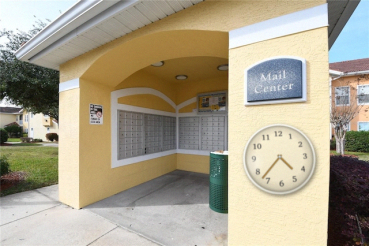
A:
h=4 m=37
